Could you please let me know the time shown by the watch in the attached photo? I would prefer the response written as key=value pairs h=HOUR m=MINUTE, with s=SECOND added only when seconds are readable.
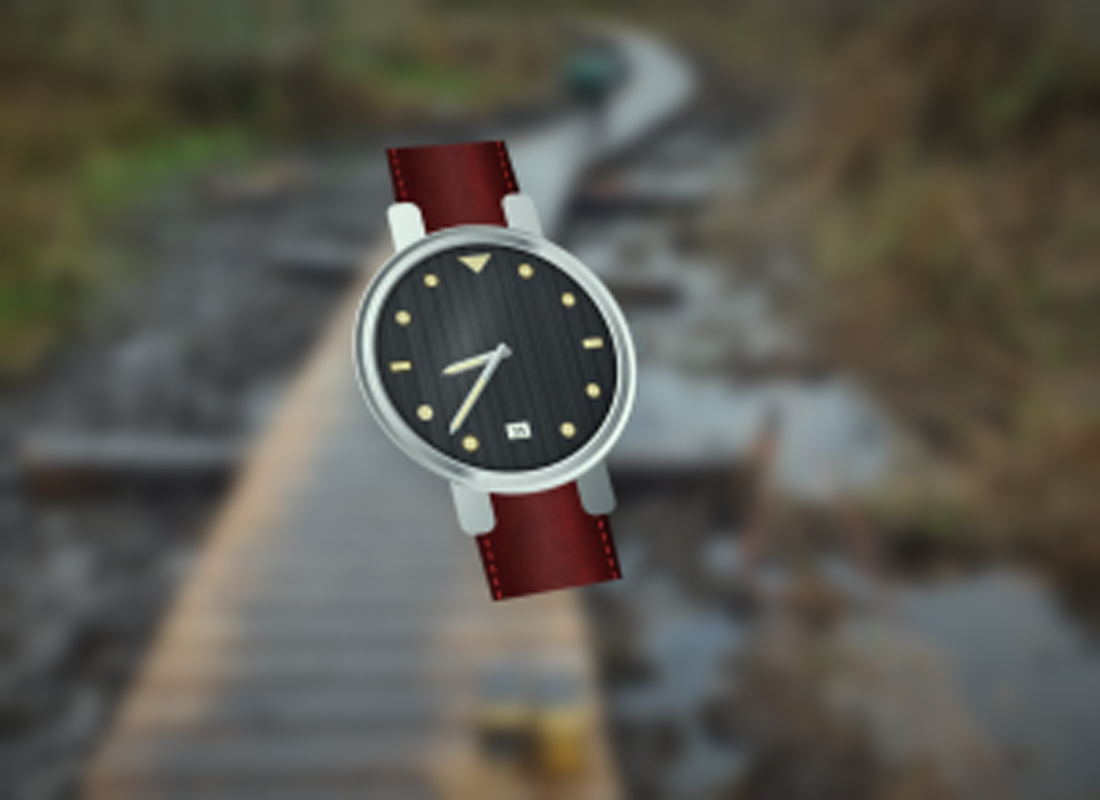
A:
h=8 m=37
